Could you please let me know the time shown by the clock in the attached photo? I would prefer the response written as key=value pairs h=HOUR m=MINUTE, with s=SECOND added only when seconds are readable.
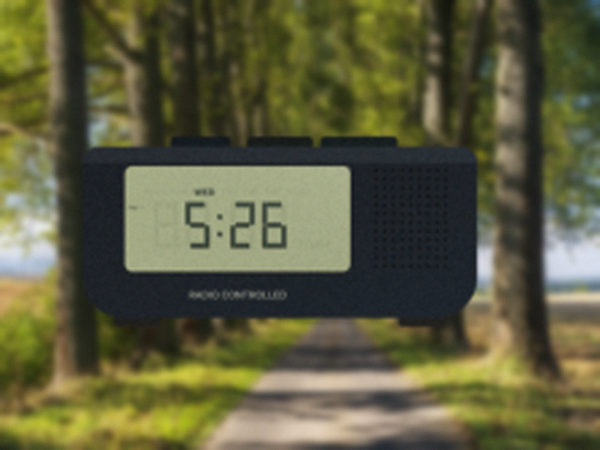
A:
h=5 m=26
